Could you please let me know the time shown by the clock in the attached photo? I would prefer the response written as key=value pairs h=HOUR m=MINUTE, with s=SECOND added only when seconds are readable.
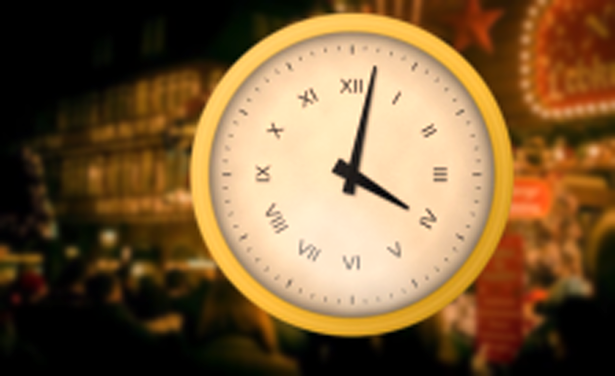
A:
h=4 m=2
